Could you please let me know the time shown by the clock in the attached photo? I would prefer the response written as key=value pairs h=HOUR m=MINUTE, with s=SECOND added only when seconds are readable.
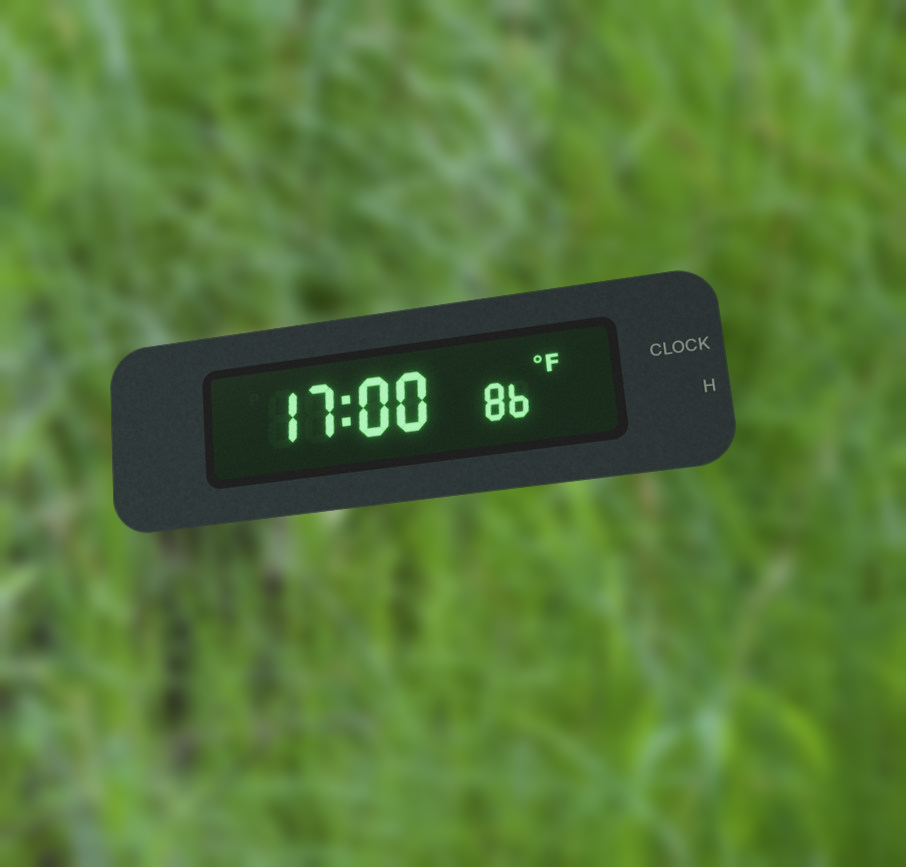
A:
h=17 m=0
